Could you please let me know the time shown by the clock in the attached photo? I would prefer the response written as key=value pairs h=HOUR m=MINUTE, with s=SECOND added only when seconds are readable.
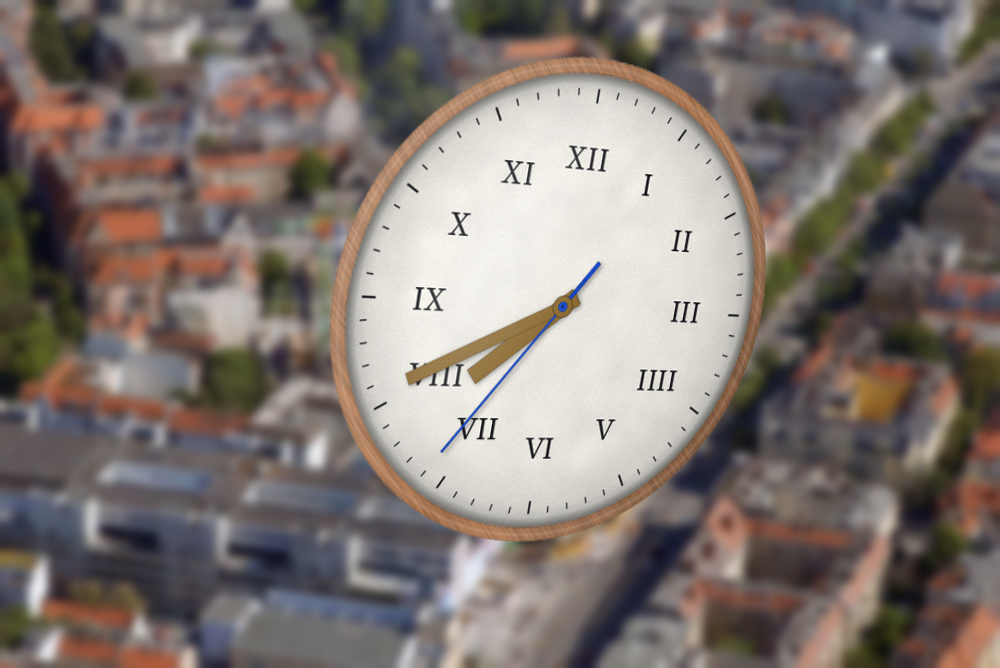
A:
h=7 m=40 s=36
